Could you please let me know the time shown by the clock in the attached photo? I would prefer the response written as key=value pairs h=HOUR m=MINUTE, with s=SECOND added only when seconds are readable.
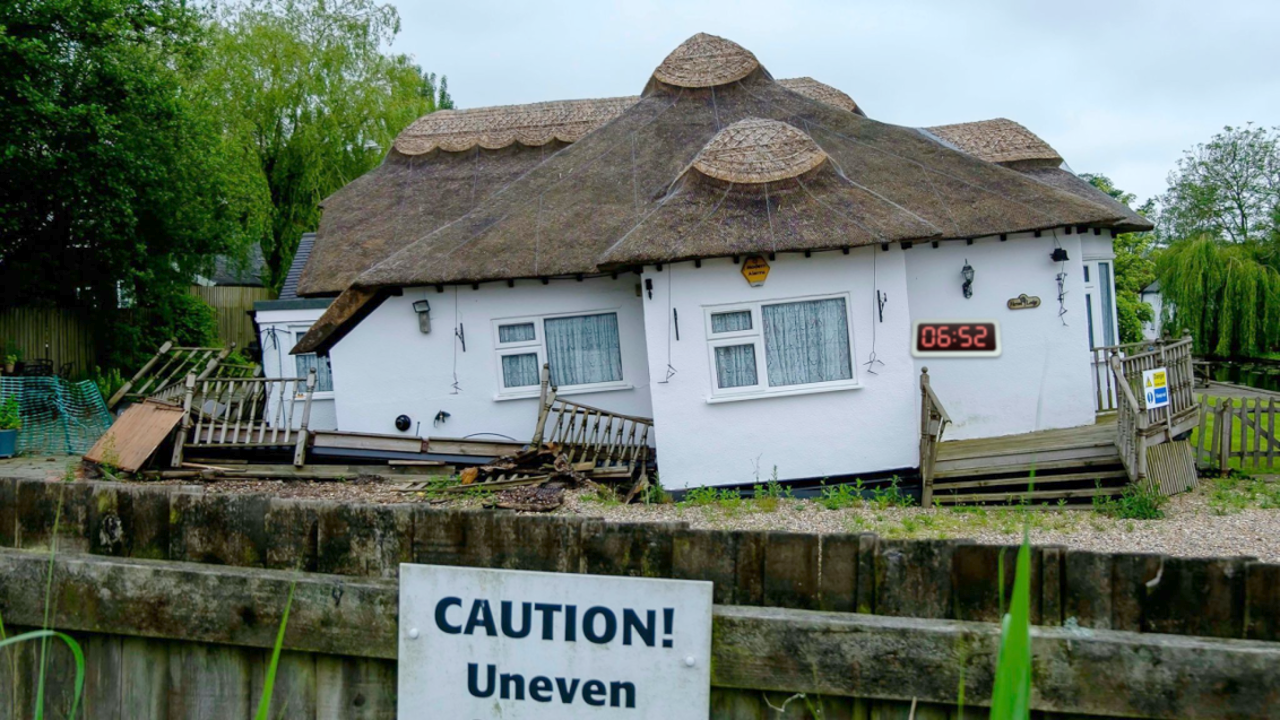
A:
h=6 m=52
